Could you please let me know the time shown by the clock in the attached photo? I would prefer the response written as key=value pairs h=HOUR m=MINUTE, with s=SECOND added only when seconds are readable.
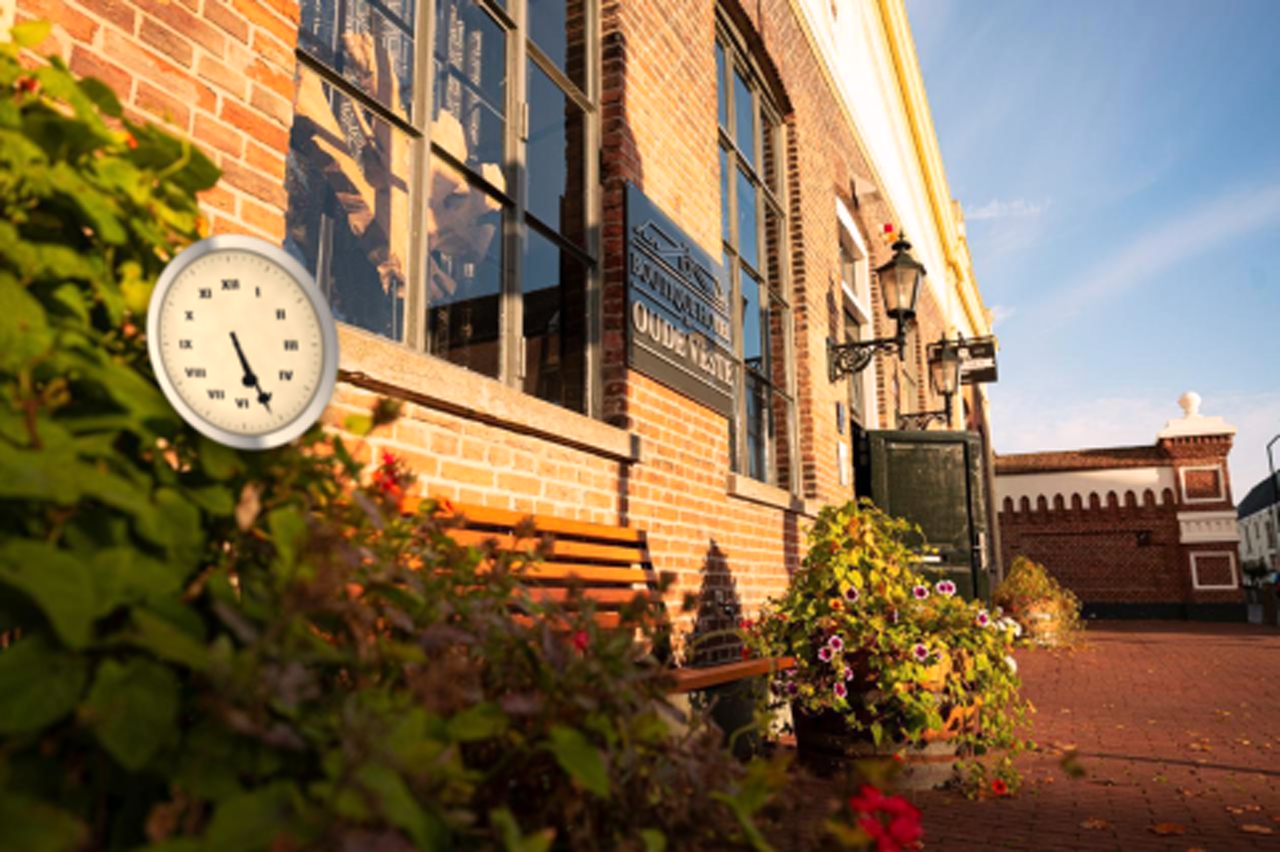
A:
h=5 m=26
